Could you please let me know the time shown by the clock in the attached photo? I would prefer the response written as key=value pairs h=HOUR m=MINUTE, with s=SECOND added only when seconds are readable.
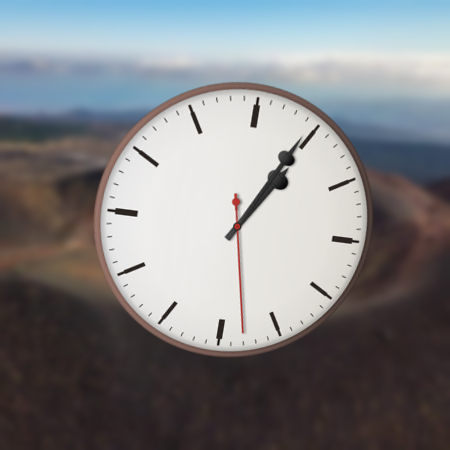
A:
h=1 m=4 s=28
